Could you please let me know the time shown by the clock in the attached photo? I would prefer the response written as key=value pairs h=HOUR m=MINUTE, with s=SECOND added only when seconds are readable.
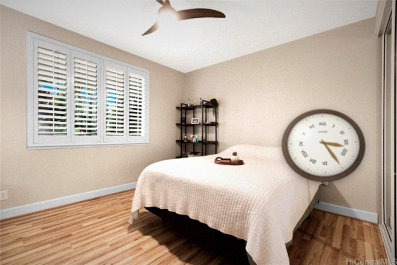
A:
h=3 m=25
